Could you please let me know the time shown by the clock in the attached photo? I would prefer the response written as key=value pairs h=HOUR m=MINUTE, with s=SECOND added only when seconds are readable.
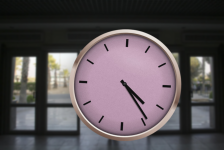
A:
h=4 m=24
